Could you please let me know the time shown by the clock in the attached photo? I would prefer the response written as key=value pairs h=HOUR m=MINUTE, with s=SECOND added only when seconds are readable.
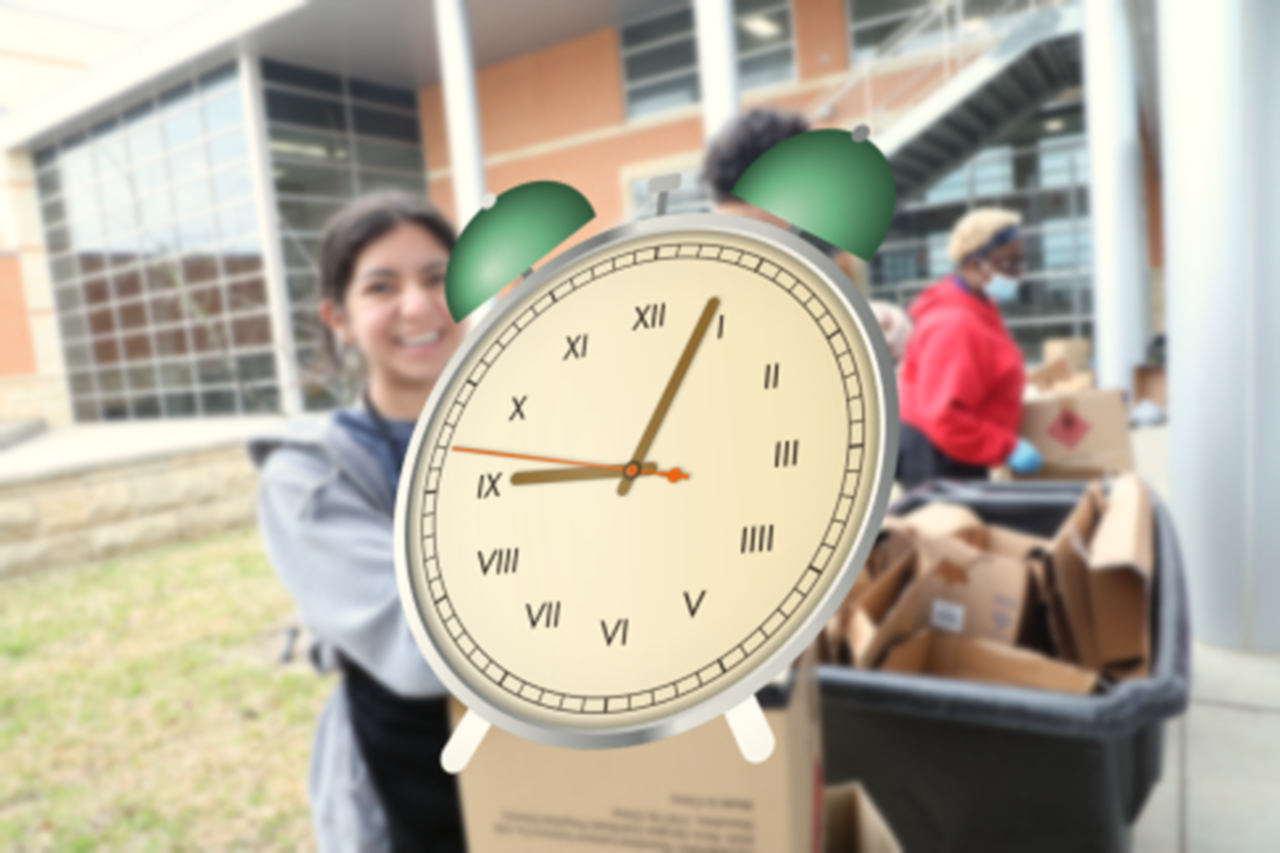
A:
h=9 m=3 s=47
